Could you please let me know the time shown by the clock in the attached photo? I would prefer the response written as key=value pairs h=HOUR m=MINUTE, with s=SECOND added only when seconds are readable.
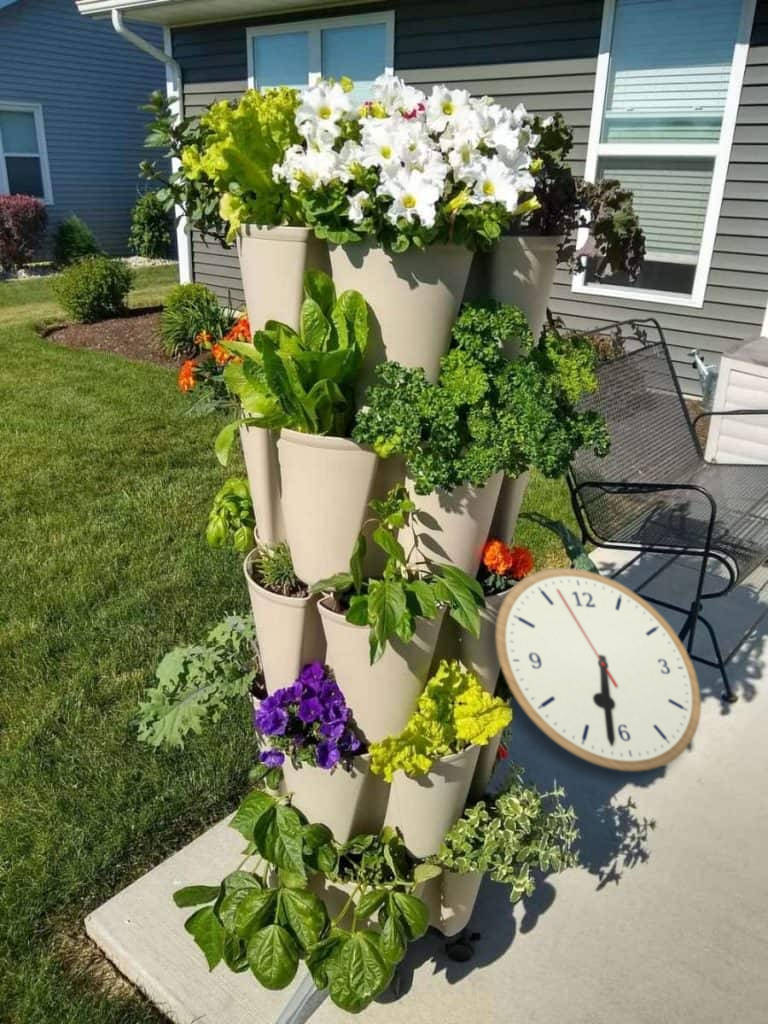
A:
h=6 m=31 s=57
